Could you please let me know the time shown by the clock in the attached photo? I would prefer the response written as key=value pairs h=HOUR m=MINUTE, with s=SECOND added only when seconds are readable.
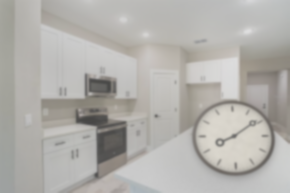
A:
h=8 m=9
